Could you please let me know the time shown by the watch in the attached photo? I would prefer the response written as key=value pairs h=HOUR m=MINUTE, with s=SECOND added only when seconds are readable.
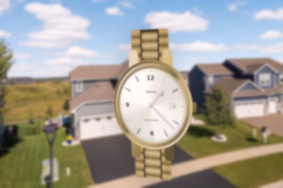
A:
h=1 m=22
